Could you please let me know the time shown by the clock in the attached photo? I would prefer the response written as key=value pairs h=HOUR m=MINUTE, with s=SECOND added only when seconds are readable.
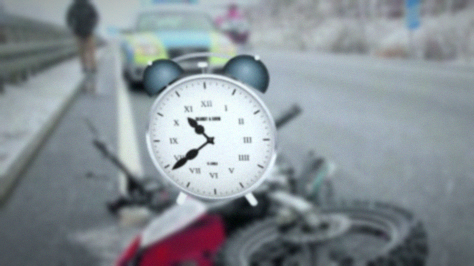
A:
h=10 m=39
